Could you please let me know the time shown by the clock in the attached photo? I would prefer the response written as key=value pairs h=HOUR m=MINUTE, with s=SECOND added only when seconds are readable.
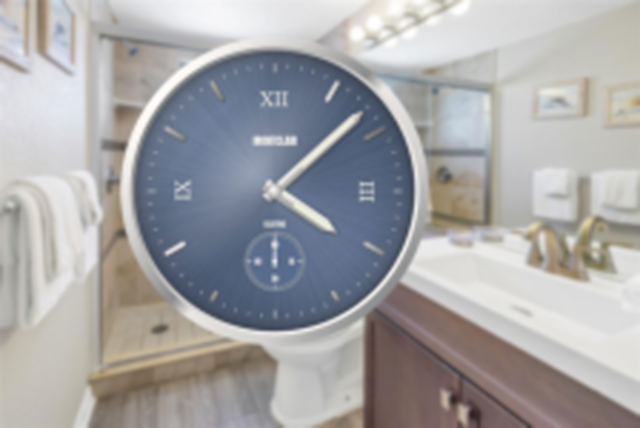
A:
h=4 m=8
